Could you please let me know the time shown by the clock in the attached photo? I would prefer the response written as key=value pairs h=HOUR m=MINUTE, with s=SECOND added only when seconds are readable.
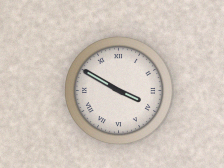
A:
h=3 m=50
